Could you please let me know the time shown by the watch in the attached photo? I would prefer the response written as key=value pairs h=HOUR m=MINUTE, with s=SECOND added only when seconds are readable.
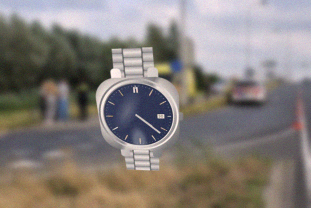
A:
h=4 m=22
